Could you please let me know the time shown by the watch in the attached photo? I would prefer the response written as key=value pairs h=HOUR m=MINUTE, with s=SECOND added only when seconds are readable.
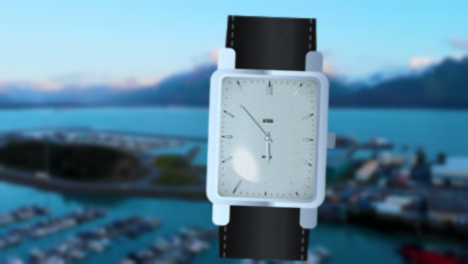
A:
h=5 m=53
